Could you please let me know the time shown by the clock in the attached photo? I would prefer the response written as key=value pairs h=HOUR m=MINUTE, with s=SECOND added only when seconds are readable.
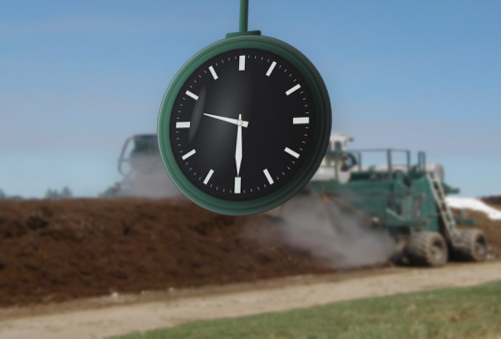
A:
h=9 m=30
